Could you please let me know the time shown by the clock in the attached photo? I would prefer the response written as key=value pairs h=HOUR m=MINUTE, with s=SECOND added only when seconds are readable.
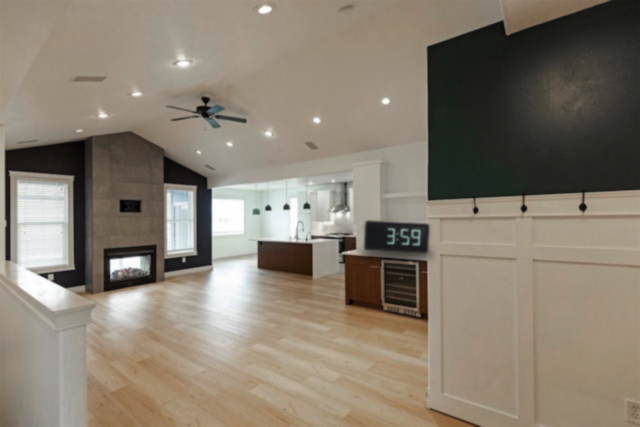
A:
h=3 m=59
